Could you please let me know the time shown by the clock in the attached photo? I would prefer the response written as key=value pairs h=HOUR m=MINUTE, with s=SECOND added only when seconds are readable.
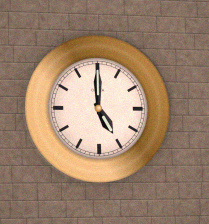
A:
h=5 m=0
